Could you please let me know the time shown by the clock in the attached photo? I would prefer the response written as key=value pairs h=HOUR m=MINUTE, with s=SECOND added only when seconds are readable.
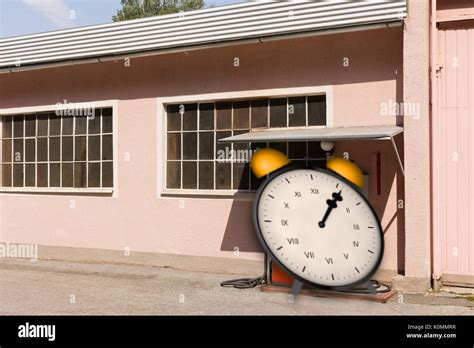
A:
h=1 m=6
